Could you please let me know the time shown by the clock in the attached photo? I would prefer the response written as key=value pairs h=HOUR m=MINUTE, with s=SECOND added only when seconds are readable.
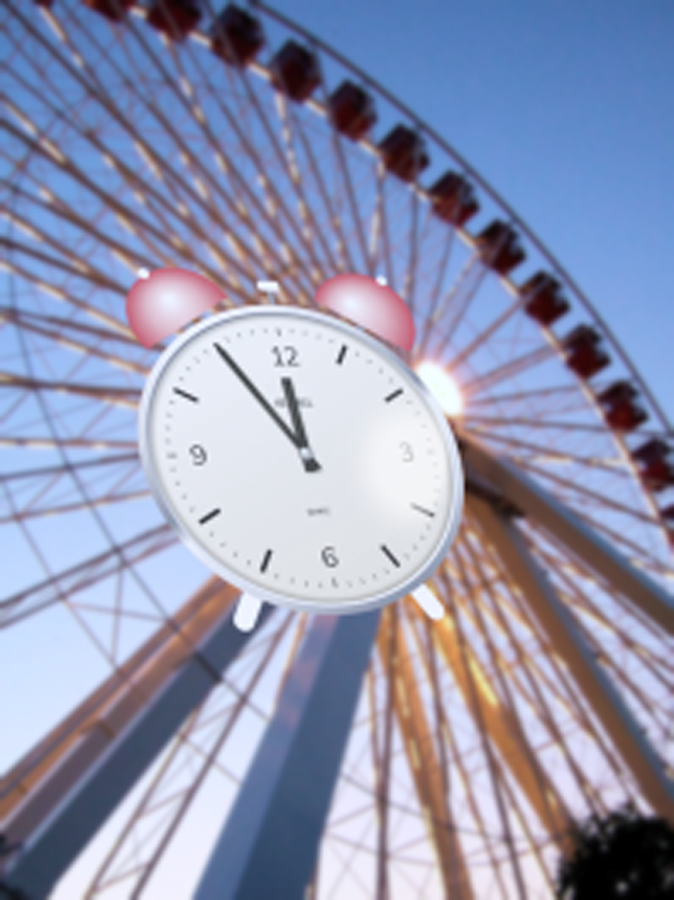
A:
h=11 m=55
